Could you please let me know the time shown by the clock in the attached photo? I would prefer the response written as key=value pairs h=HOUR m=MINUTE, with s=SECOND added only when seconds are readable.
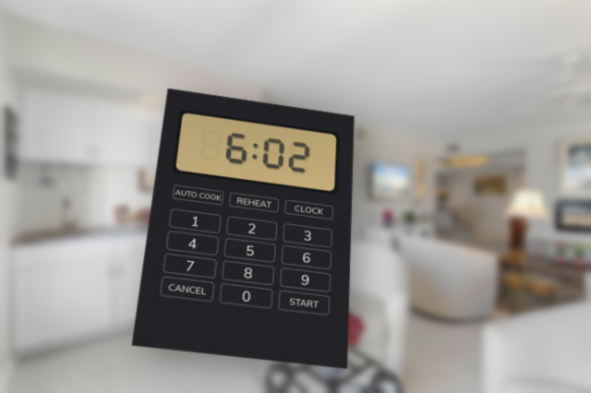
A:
h=6 m=2
